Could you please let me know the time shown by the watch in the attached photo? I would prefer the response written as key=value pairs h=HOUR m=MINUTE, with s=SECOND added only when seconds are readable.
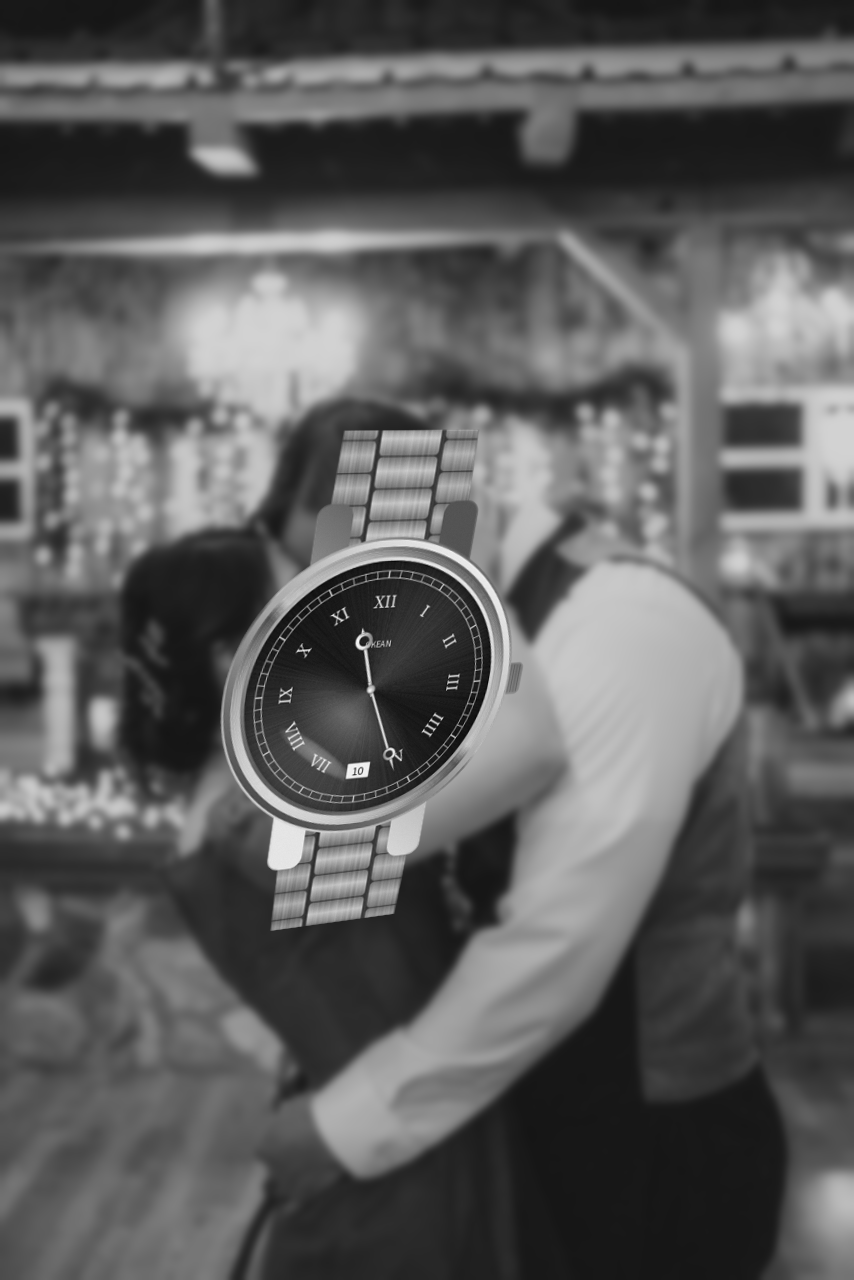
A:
h=11 m=26
